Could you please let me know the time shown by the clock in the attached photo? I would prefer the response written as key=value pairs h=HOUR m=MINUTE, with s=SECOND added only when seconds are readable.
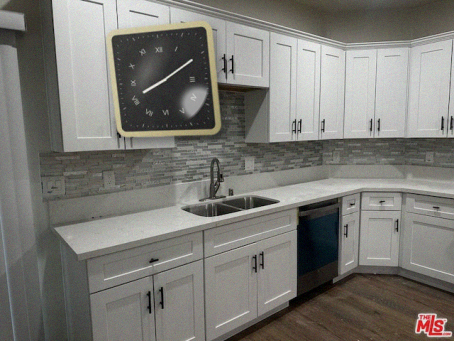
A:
h=8 m=10
